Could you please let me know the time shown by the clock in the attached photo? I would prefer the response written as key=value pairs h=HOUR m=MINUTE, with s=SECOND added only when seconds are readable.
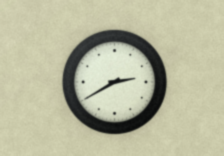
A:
h=2 m=40
